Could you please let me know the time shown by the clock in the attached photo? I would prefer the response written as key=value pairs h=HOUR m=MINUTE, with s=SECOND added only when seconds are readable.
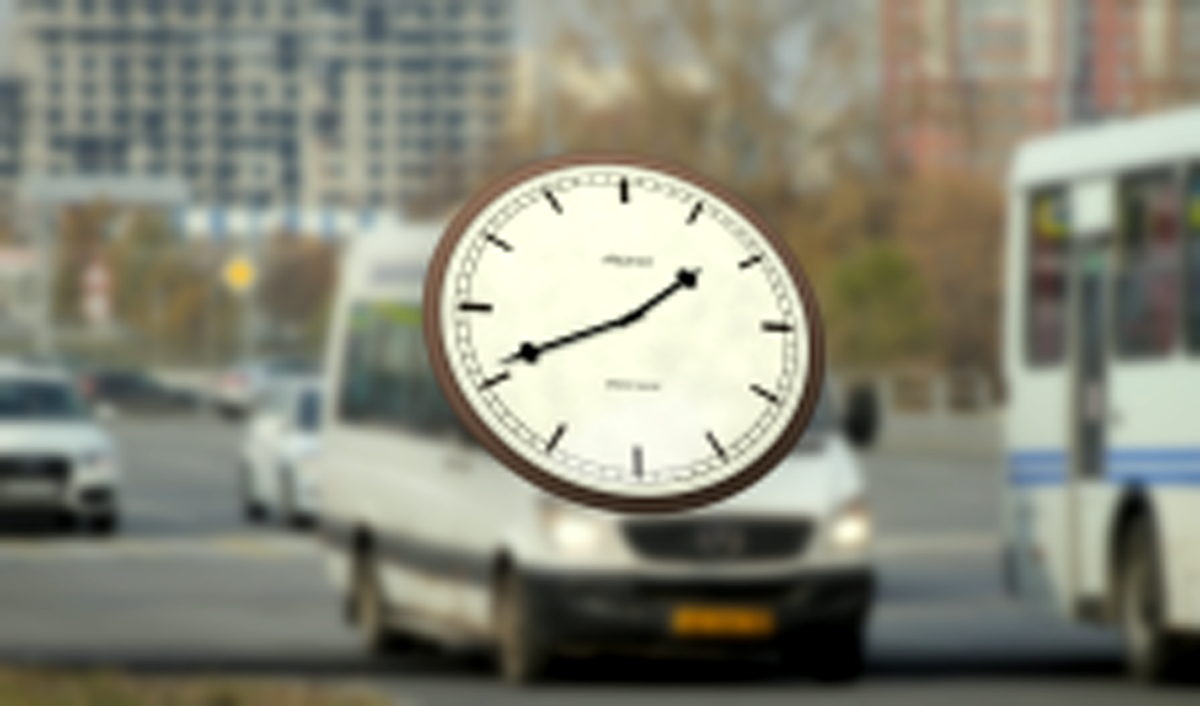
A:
h=1 m=41
